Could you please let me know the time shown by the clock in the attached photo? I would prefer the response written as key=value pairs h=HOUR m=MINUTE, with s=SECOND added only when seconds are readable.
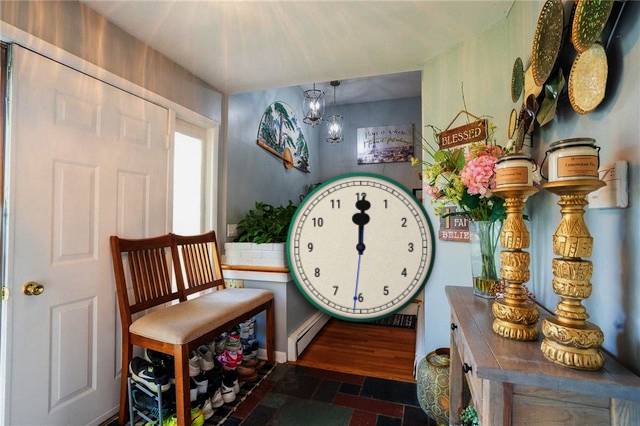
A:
h=12 m=0 s=31
